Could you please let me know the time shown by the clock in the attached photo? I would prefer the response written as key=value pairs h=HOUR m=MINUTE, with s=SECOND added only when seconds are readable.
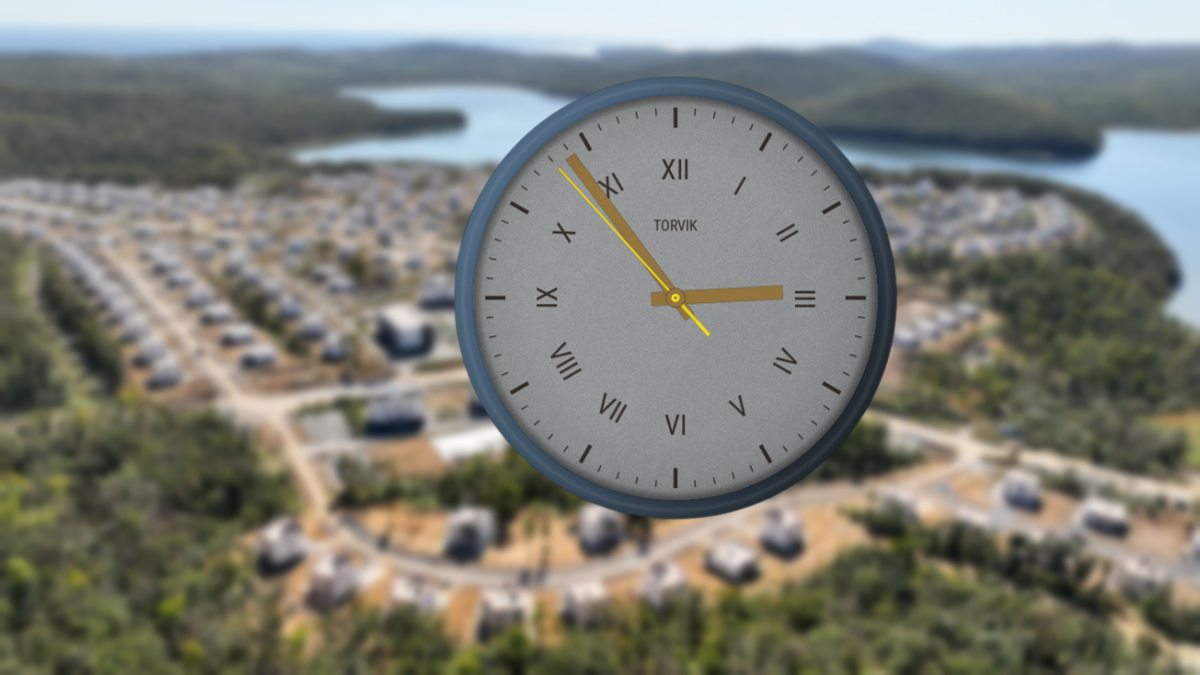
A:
h=2 m=53 s=53
